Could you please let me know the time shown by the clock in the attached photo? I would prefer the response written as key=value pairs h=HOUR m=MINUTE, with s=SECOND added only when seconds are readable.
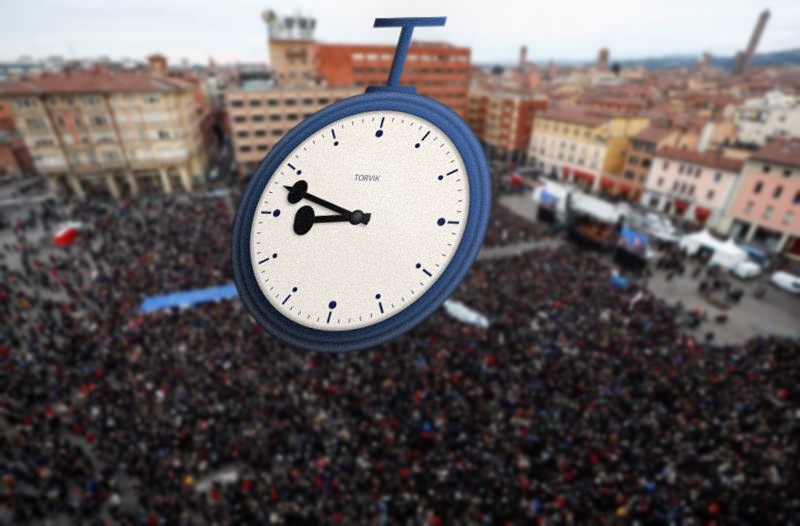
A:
h=8 m=48
